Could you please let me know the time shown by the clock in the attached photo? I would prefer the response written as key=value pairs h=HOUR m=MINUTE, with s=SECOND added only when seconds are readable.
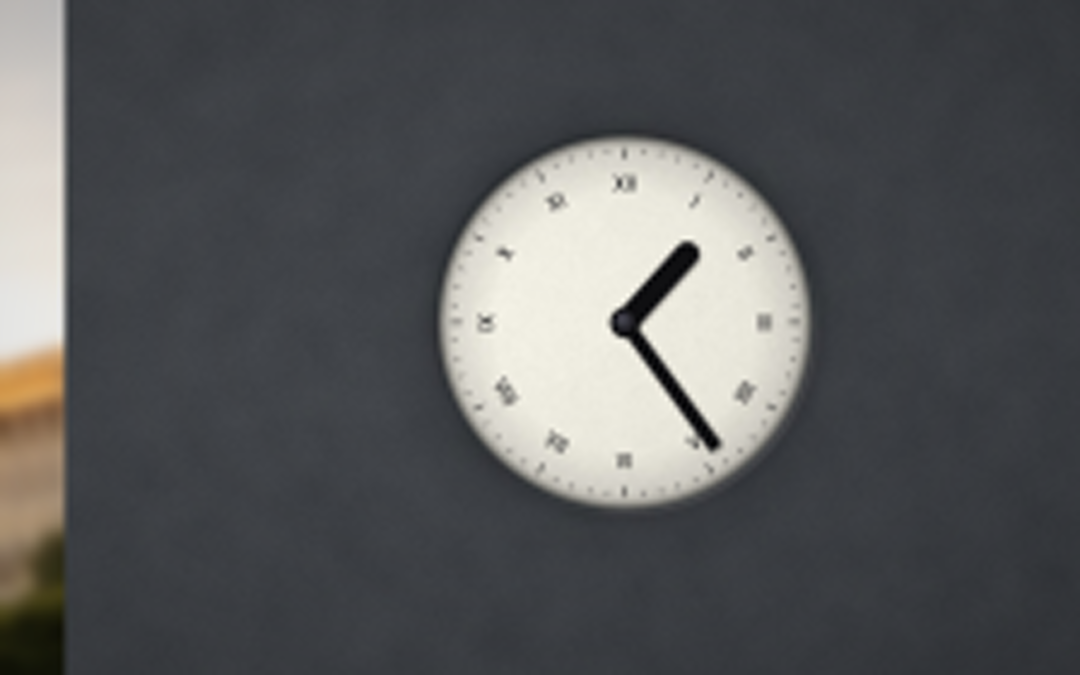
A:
h=1 m=24
